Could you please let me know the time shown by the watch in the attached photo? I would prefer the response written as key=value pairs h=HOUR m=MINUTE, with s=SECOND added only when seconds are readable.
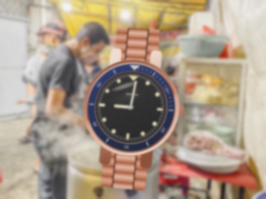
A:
h=9 m=1
